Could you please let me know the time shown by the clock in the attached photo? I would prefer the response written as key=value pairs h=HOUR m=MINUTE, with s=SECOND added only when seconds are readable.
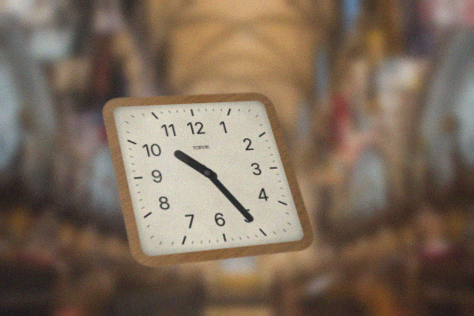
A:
h=10 m=25
